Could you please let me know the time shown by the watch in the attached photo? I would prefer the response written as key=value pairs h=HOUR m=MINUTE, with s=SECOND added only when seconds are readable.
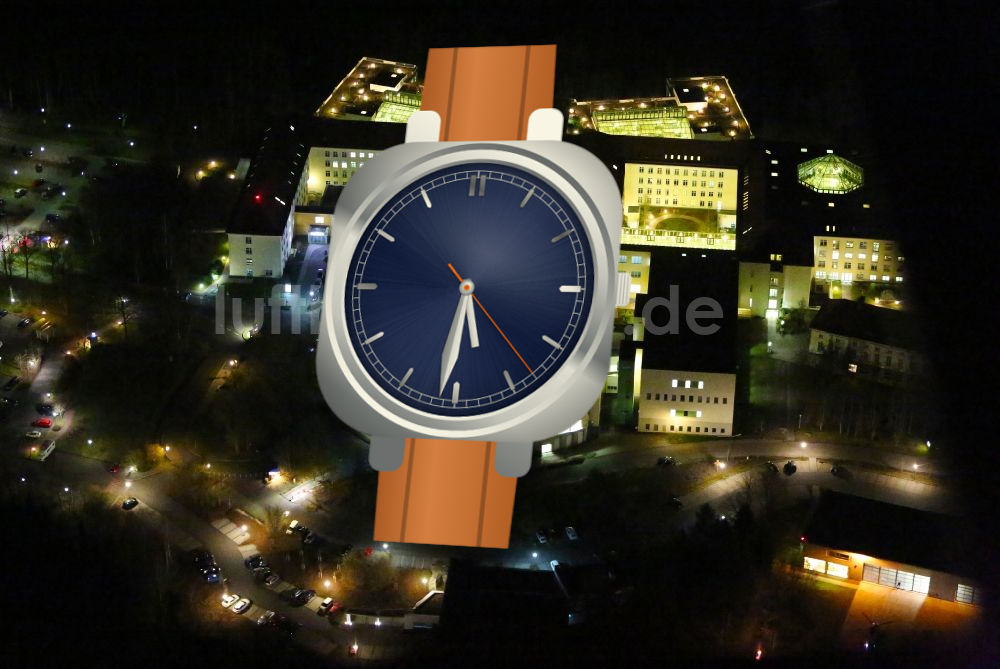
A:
h=5 m=31 s=23
